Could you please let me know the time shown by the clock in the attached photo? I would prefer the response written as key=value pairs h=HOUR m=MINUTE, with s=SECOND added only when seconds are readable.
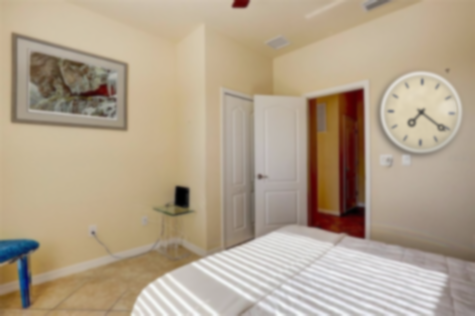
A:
h=7 m=21
